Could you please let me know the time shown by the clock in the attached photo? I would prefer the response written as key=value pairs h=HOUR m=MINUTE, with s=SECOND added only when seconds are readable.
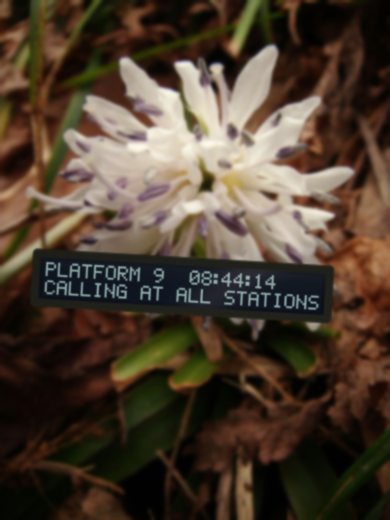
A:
h=8 m=44 s=14
